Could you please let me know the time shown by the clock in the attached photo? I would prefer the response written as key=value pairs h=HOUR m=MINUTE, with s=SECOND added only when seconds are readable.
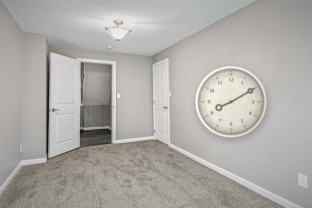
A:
h=8 m=10
